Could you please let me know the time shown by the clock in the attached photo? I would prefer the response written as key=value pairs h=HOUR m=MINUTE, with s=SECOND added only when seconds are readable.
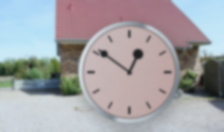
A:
h=12 m=51
